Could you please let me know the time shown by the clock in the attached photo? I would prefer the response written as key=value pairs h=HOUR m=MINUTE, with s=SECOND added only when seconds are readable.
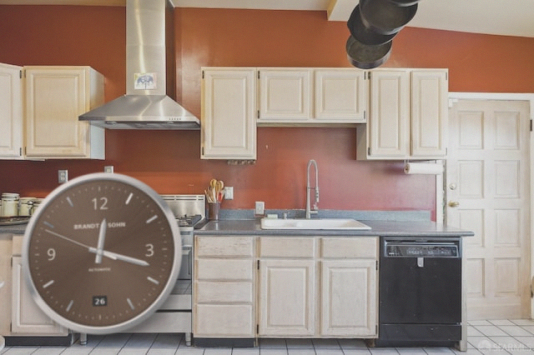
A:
h=12 m=17 s=49
